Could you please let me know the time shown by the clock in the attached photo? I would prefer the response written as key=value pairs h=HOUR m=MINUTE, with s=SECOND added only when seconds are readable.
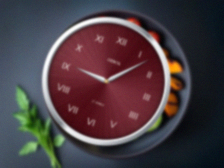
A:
h=9 m=7
